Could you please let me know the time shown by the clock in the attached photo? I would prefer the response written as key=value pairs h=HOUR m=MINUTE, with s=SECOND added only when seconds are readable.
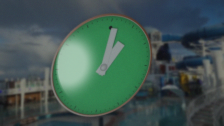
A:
h=1 m=1
